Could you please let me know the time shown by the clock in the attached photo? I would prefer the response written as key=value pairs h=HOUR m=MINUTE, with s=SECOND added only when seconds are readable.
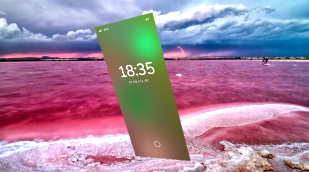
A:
h=18 m=35
